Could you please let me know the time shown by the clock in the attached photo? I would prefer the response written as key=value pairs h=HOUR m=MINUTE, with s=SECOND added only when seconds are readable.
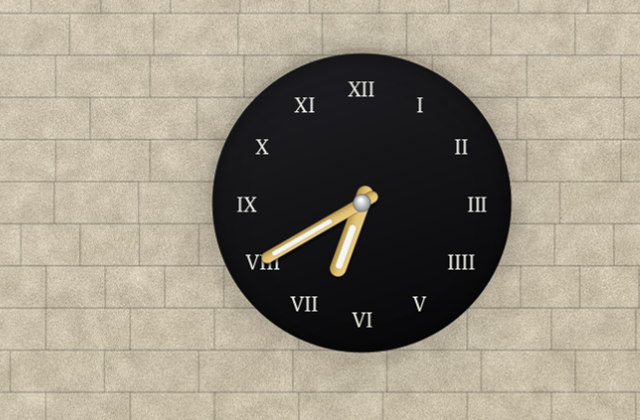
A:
h=6 m=40
